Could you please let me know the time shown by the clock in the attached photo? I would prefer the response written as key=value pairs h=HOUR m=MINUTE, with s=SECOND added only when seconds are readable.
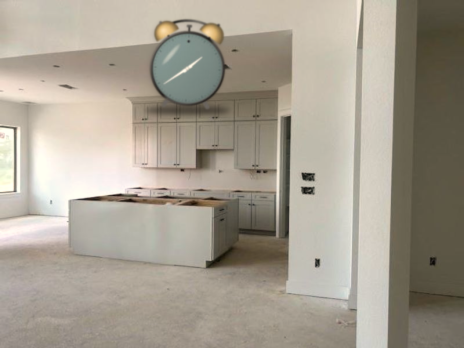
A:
h=1 m=39
